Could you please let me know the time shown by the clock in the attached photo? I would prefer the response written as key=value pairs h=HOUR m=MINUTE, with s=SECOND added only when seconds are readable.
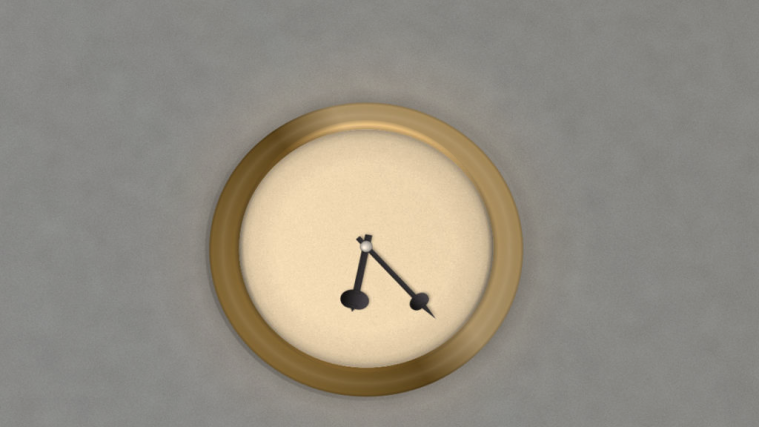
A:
h=6 m=23
